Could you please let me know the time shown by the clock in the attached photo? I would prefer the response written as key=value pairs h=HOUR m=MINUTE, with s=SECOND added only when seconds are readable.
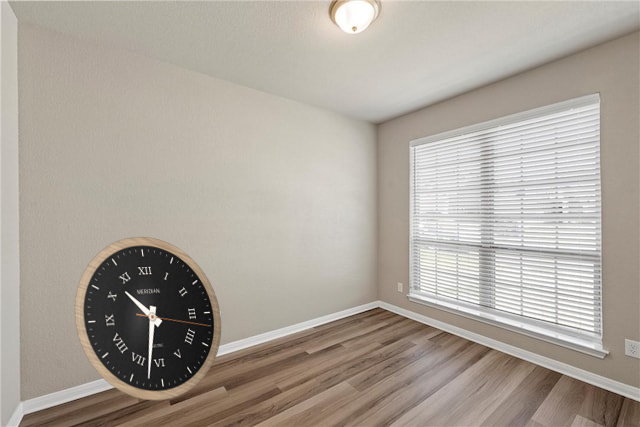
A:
h=10 m=32 s=17
